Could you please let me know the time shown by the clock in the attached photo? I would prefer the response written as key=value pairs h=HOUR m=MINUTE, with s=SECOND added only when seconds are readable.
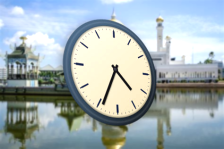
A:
h=4 m=34
